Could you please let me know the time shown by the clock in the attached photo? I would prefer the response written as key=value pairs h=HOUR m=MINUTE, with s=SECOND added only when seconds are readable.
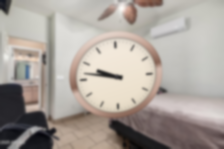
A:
h=9 m=47
